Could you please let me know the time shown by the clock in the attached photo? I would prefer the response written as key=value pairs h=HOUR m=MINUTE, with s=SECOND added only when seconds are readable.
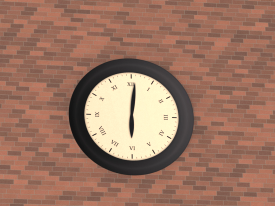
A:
h=6 m=1
